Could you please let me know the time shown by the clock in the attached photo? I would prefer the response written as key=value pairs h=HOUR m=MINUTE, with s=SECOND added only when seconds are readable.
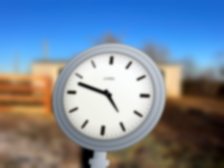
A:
h=4 m=48
